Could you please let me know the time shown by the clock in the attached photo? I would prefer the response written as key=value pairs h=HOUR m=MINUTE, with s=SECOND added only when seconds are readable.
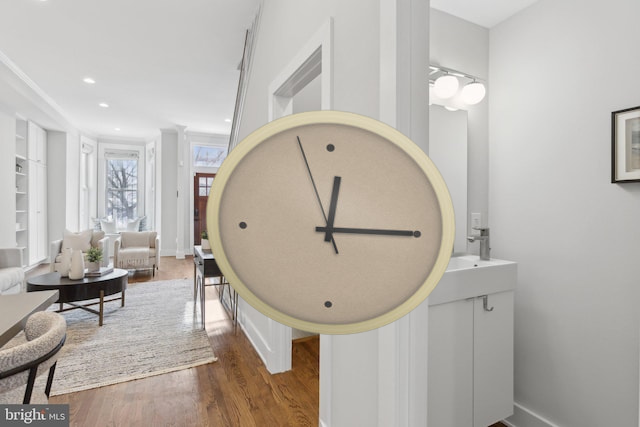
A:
h=12 m=14 s=57
